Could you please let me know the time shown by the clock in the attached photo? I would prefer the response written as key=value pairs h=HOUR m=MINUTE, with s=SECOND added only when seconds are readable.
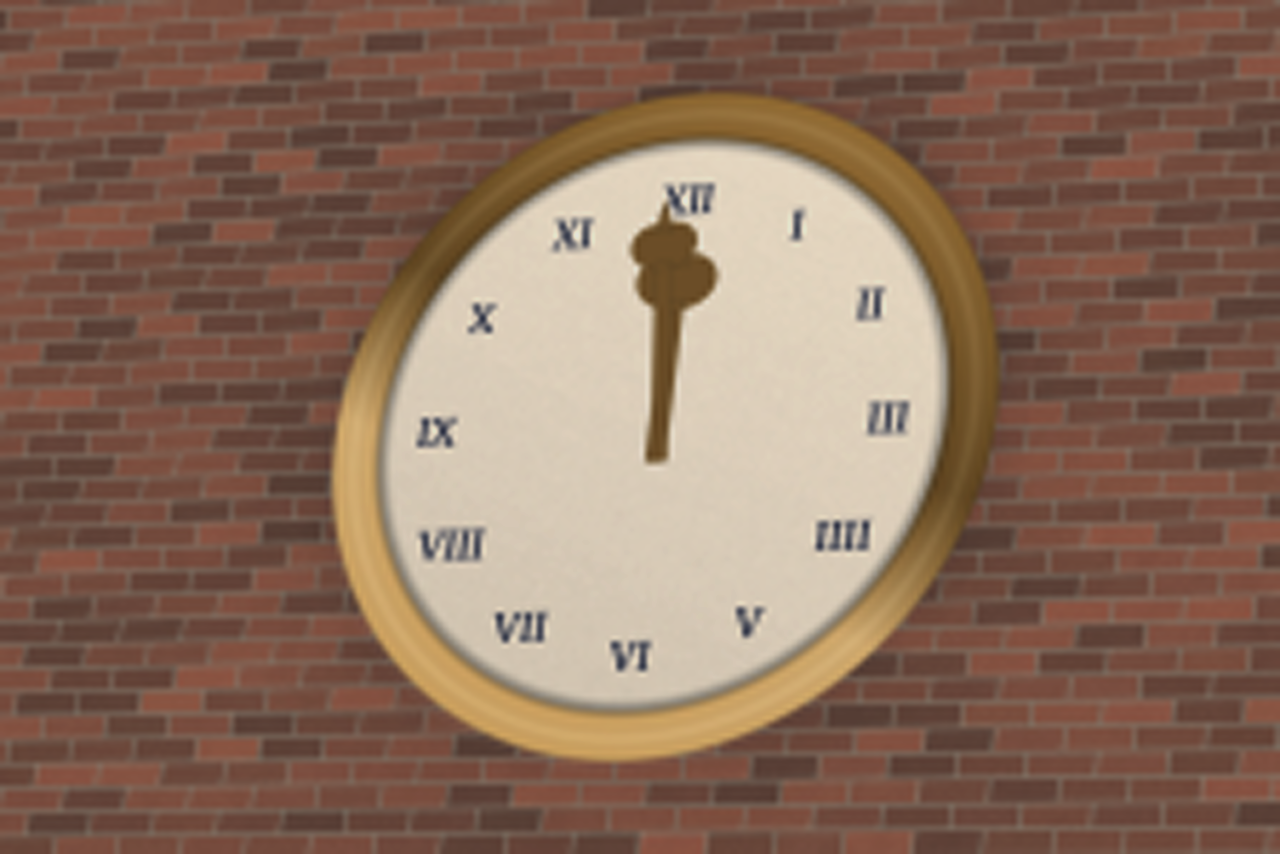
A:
h=11 m=59
